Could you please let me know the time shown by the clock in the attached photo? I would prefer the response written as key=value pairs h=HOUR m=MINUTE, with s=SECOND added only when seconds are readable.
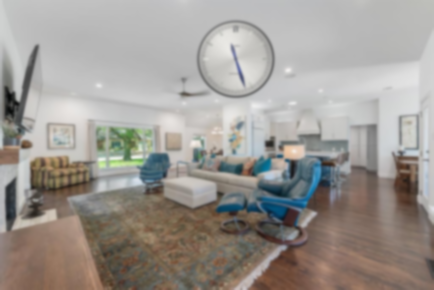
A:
h=11 m=27
